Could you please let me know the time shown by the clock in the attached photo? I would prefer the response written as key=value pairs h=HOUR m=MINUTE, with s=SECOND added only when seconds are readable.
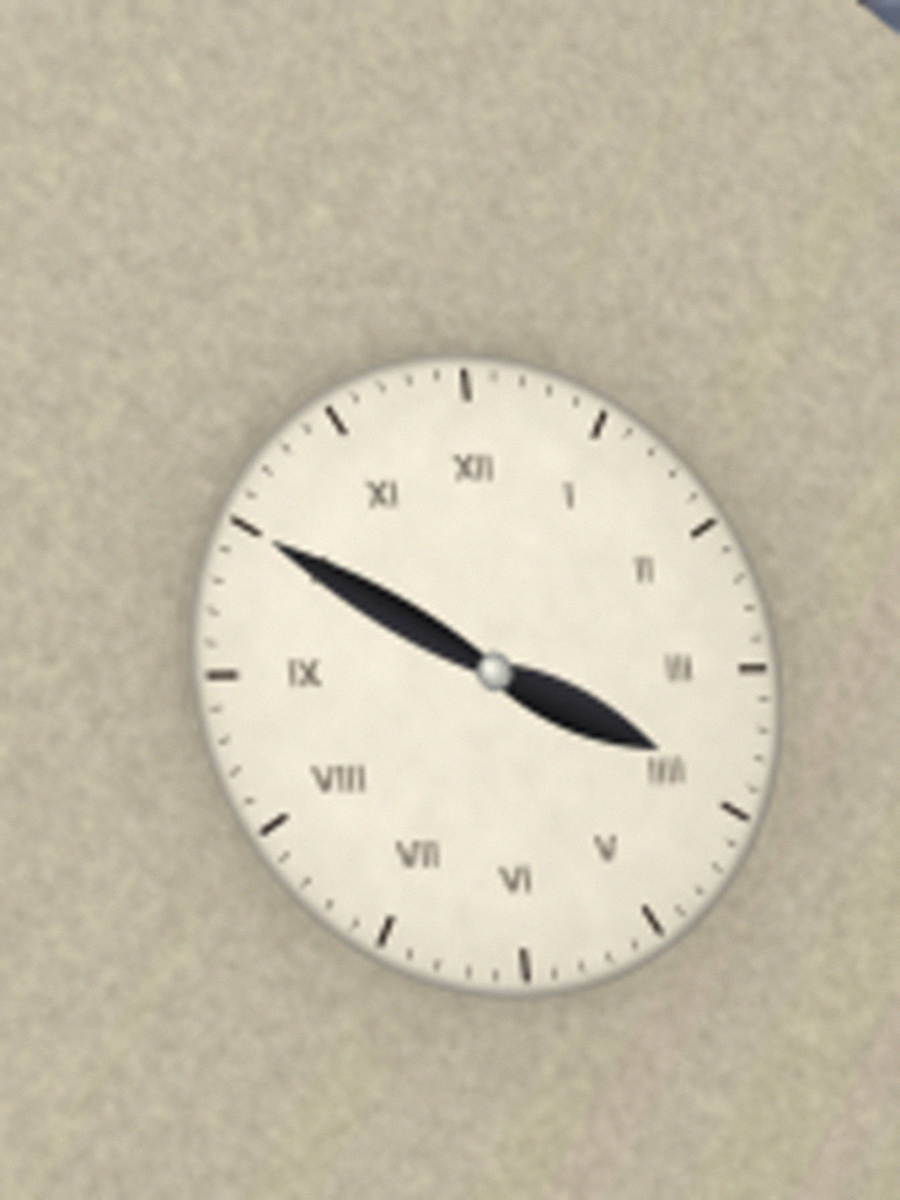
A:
h=3 m=50
